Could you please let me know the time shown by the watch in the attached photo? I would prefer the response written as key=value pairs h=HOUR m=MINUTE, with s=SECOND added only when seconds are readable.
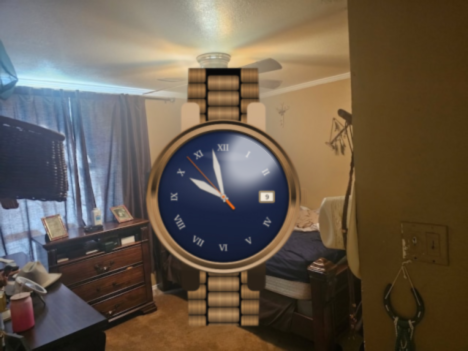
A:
h=9 m=57 s=53
